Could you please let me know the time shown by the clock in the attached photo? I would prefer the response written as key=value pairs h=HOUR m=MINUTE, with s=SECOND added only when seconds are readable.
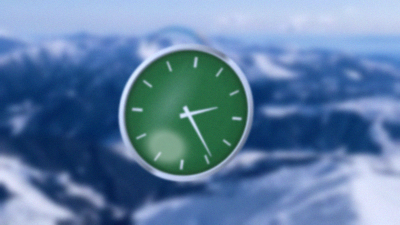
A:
h=2 m=24
